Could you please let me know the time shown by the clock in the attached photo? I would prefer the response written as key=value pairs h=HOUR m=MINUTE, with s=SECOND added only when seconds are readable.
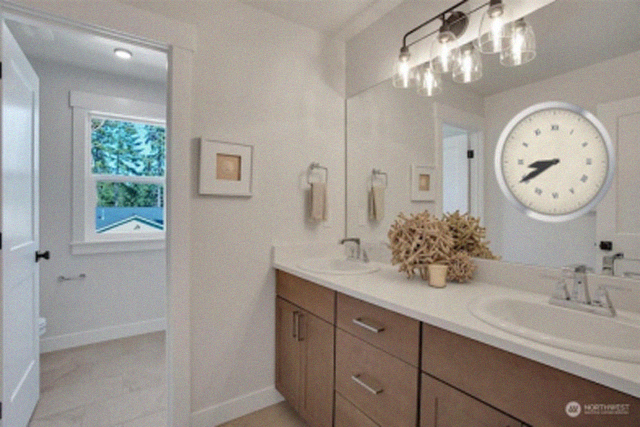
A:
h=8 m=40
